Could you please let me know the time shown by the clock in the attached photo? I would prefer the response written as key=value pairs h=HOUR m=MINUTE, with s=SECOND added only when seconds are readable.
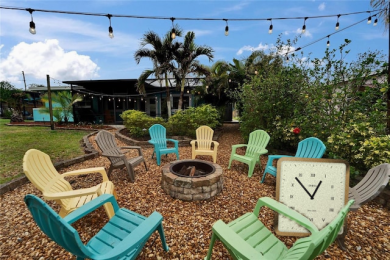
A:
h=12 m=53
